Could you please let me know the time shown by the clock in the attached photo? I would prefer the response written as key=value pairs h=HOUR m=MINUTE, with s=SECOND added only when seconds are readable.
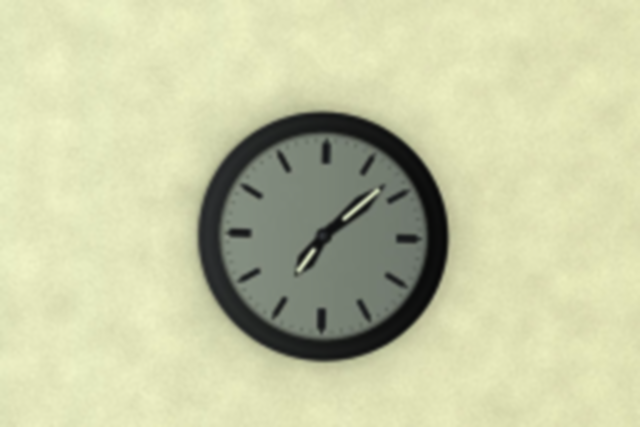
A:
h=7 m=8
